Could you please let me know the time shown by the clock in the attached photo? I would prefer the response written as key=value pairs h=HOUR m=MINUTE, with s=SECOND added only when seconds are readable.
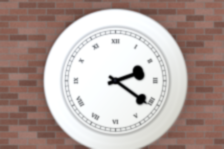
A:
h=2 m=21
